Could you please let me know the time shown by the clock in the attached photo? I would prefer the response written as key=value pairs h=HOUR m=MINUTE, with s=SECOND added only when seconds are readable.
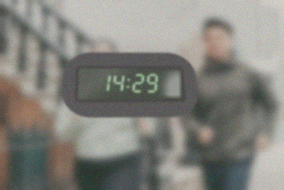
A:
h=14 m=29
